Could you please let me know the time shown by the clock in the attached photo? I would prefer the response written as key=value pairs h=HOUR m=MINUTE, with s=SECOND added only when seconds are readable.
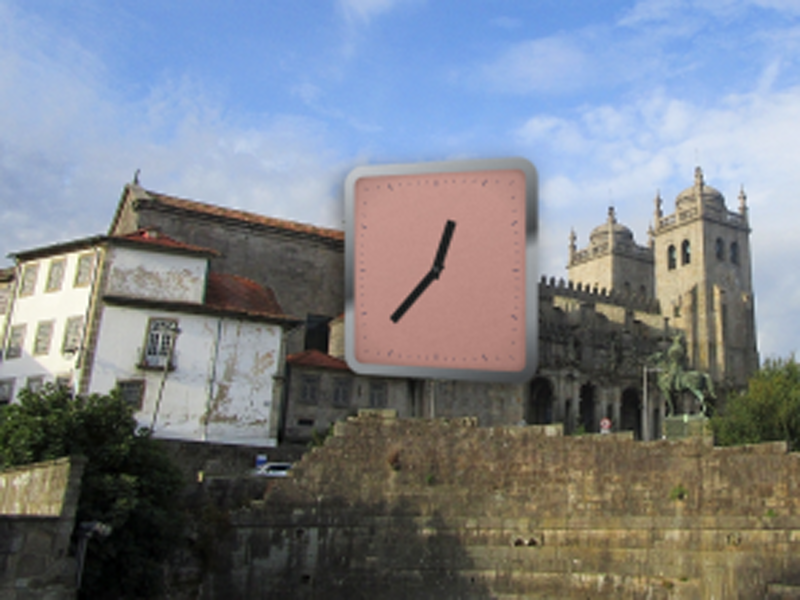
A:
h=12 m=37
